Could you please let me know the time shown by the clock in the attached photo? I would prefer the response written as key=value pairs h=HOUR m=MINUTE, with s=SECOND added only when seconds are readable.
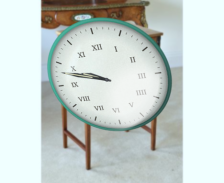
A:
h=9 m=48
